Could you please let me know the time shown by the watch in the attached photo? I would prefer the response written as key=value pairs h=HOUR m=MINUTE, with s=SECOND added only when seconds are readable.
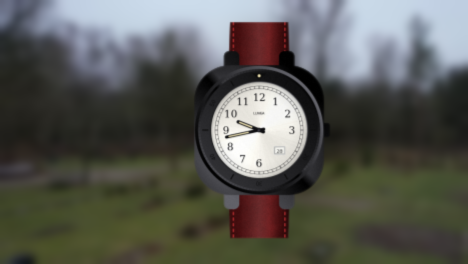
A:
h=9 m=43
